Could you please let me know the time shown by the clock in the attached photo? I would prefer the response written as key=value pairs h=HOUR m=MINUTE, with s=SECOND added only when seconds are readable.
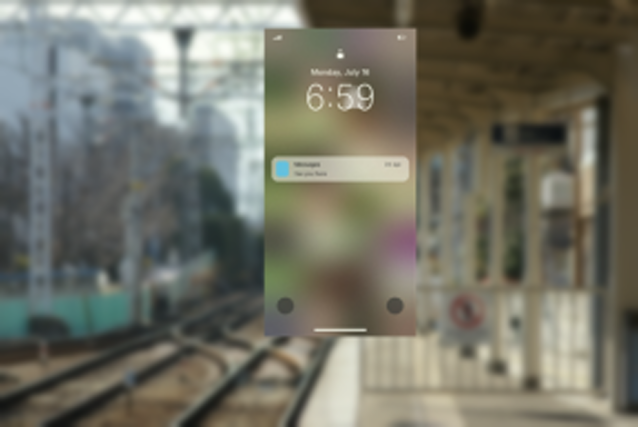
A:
h=6 m=59
